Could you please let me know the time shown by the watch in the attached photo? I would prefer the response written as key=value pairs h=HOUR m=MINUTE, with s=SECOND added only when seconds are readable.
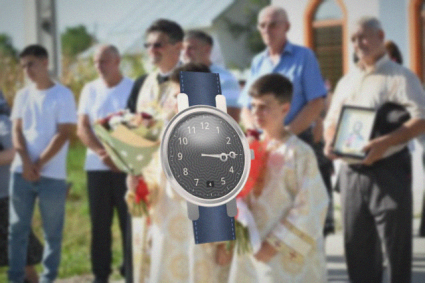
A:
h=3 m=15
